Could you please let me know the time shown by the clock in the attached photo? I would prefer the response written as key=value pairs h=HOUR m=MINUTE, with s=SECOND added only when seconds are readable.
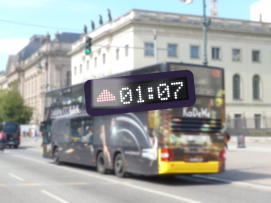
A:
h=1 m=7
